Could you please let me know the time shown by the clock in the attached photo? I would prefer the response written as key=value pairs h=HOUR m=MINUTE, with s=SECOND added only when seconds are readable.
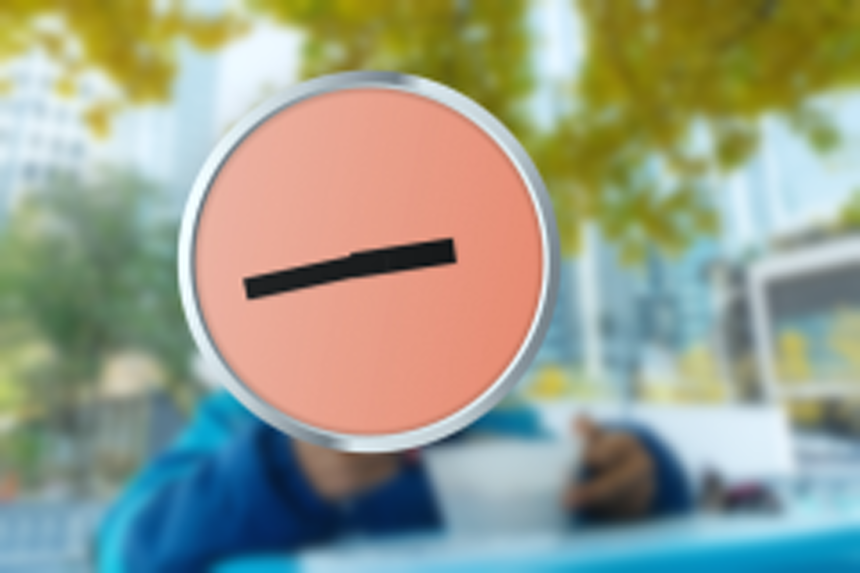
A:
h=2 m=43
